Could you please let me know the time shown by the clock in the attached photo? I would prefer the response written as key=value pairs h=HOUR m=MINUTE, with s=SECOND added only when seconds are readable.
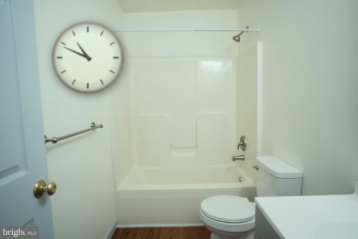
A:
h=10 m=49
